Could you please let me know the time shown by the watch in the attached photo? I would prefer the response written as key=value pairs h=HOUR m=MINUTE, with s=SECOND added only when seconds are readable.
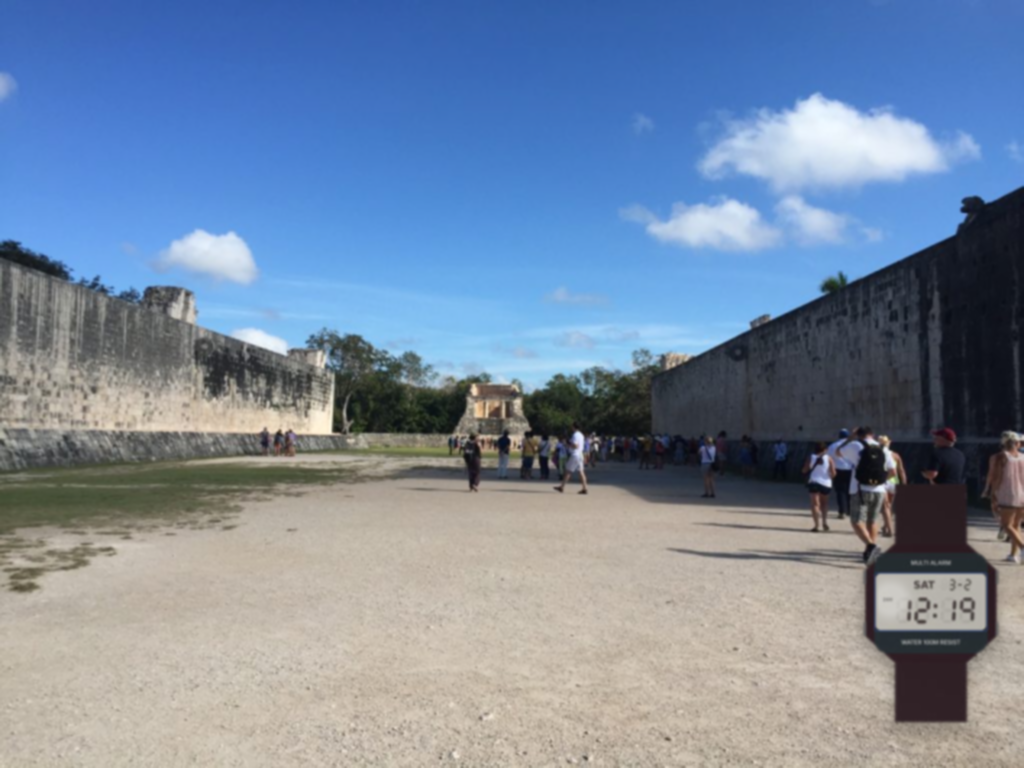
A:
h=12 m=19
